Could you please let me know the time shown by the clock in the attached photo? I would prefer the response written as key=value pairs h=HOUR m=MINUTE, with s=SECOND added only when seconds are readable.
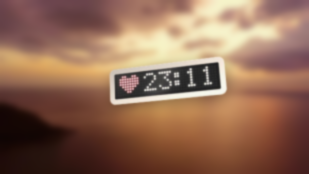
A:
h=23 m=11
